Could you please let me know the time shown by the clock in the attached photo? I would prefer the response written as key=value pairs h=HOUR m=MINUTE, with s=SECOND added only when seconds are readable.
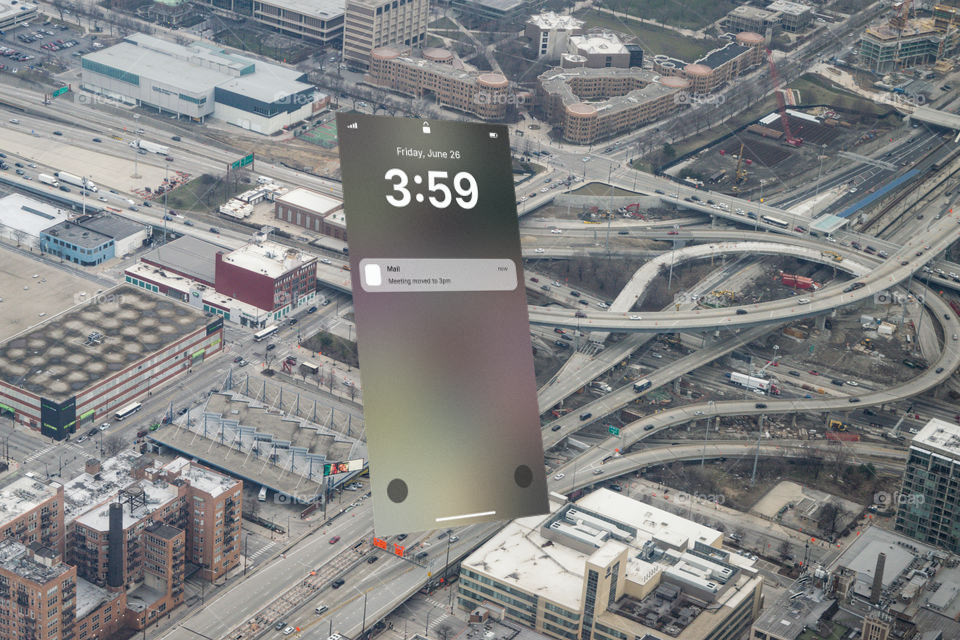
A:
h=3 m=59
